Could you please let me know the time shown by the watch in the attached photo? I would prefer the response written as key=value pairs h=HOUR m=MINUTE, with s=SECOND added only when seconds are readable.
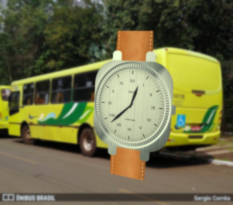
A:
h=12 m=38
